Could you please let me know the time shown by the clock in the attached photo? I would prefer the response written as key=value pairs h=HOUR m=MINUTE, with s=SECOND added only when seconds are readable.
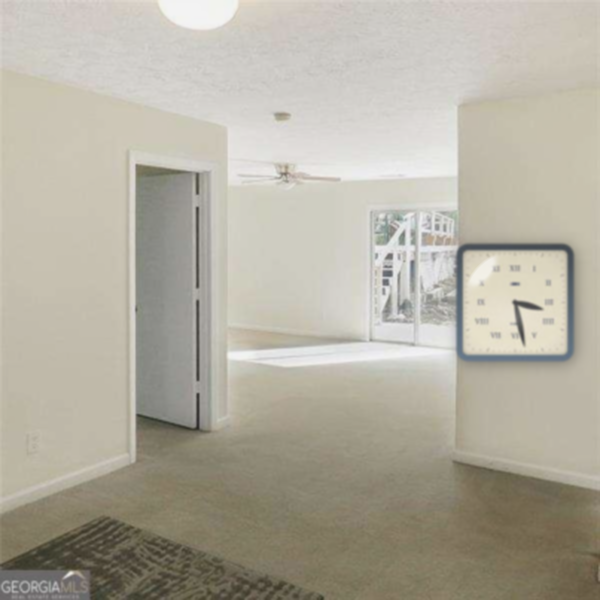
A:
h=3 m=28
